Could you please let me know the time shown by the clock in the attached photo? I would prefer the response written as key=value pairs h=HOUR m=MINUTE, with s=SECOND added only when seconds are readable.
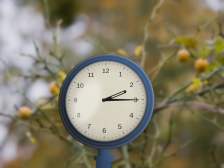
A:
h=2 m=15
